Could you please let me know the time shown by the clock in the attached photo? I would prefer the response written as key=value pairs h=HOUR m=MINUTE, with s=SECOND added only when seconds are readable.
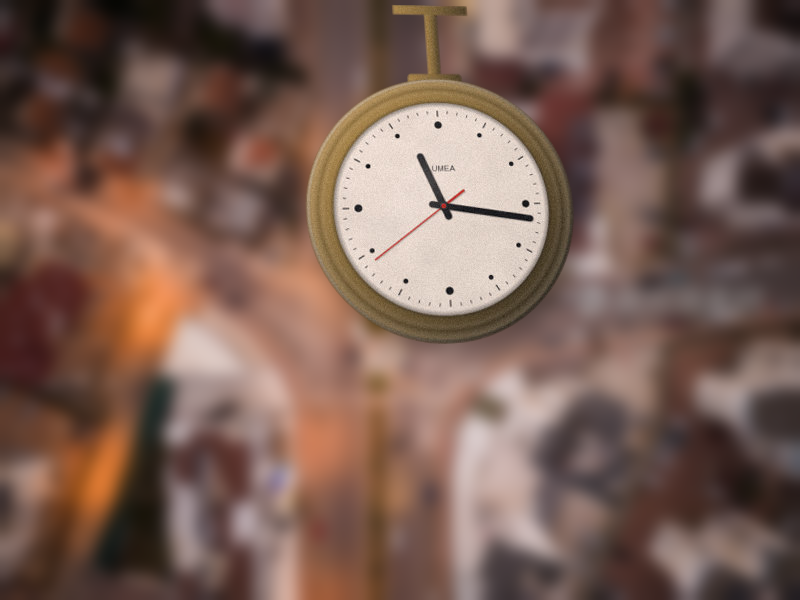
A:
h=11 m=16 s=39
